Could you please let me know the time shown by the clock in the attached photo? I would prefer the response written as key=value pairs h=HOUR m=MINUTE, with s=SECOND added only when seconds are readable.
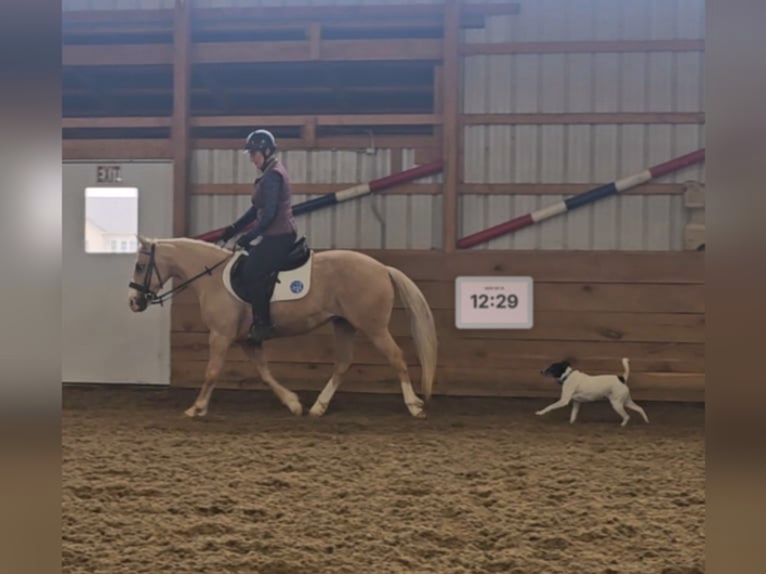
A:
h=12 m=29
